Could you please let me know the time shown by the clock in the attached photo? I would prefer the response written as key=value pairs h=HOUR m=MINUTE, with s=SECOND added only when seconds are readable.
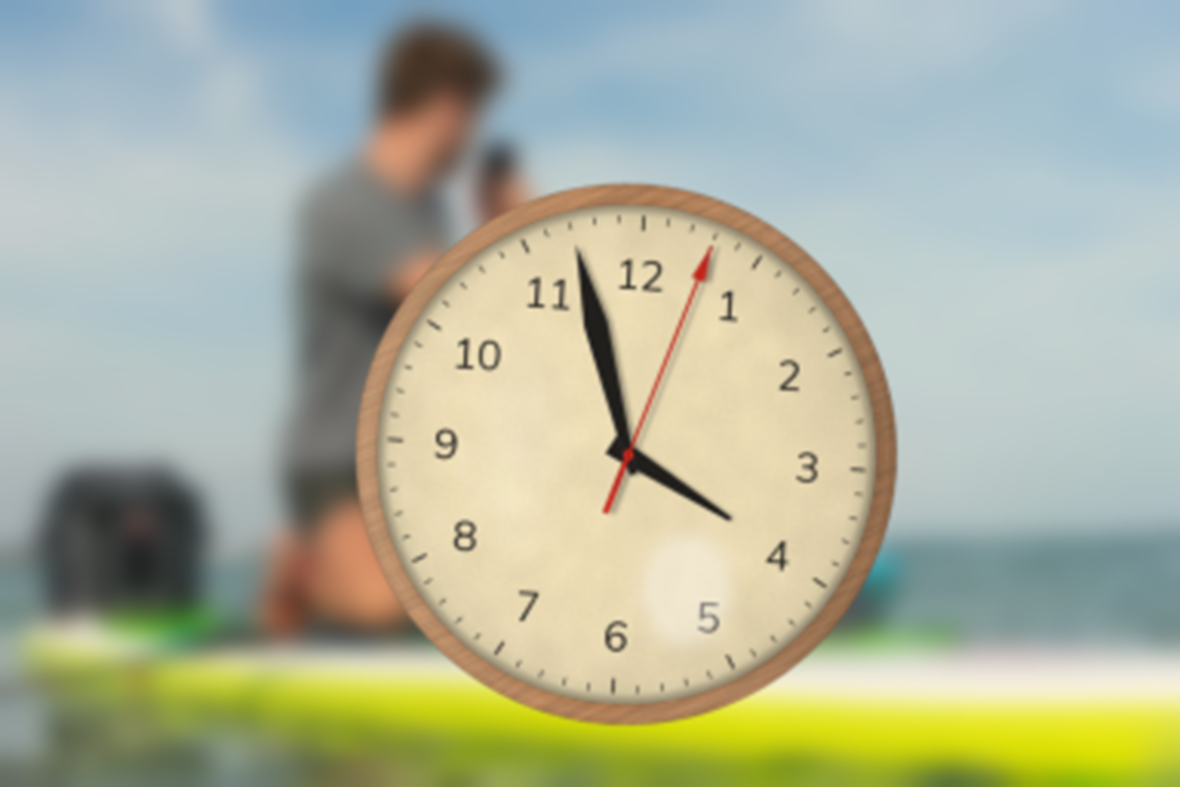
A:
h=3 m=57 s=3
